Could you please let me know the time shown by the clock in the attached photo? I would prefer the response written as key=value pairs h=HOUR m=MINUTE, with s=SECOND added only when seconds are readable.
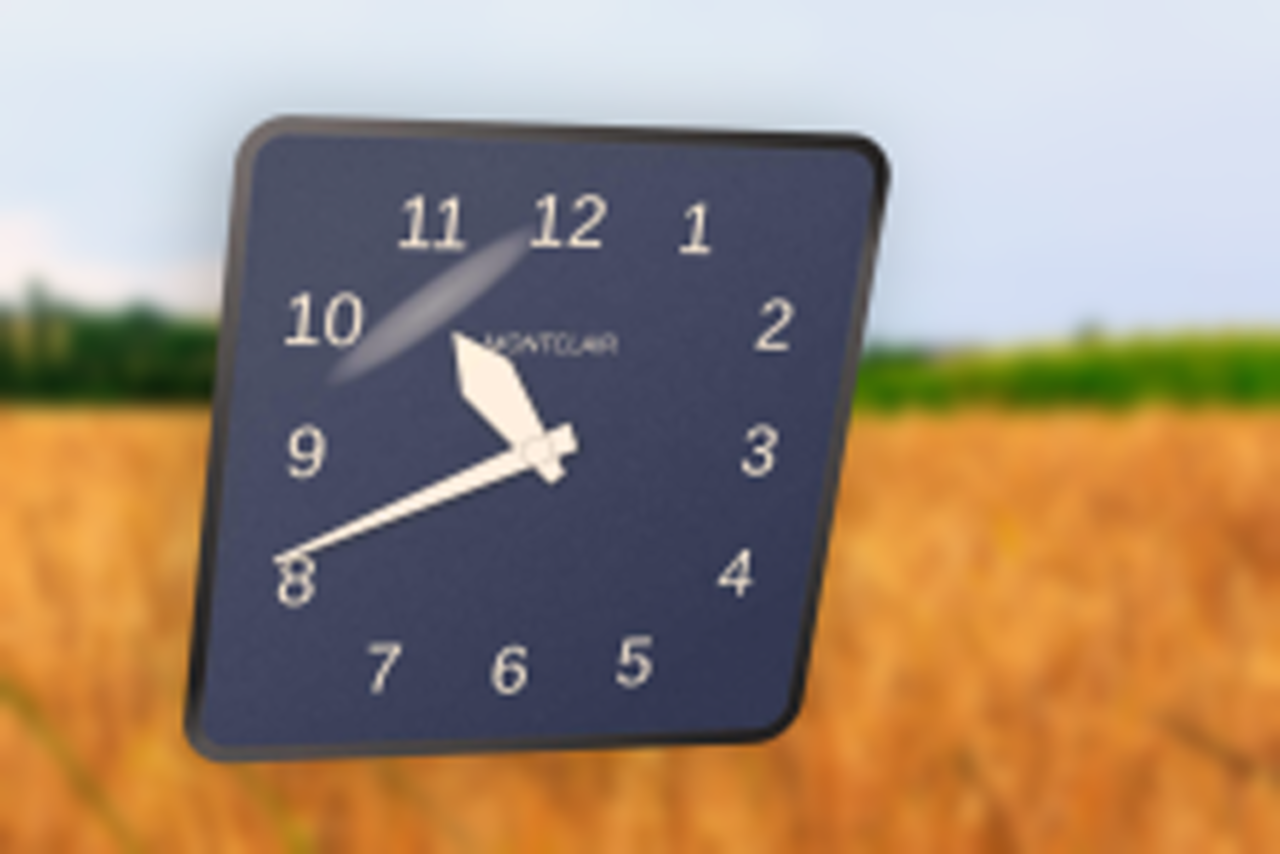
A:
h=10 m=41
